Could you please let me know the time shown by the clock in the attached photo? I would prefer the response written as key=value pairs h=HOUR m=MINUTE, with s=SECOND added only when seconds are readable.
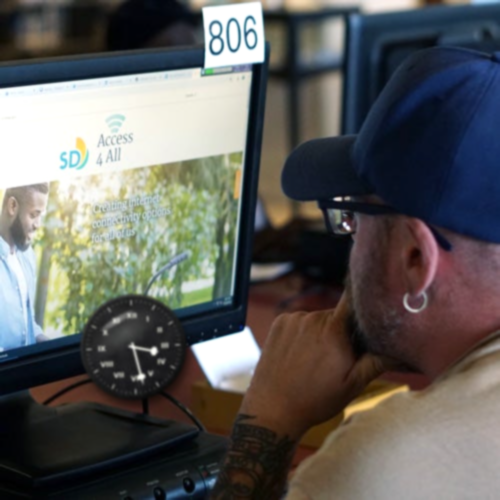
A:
h=3 m=28
